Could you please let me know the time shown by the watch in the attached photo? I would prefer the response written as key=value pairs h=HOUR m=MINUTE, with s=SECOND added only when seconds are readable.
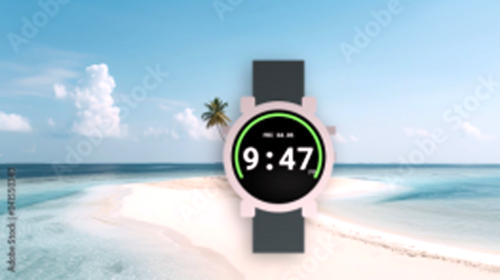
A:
h=9 m=47
